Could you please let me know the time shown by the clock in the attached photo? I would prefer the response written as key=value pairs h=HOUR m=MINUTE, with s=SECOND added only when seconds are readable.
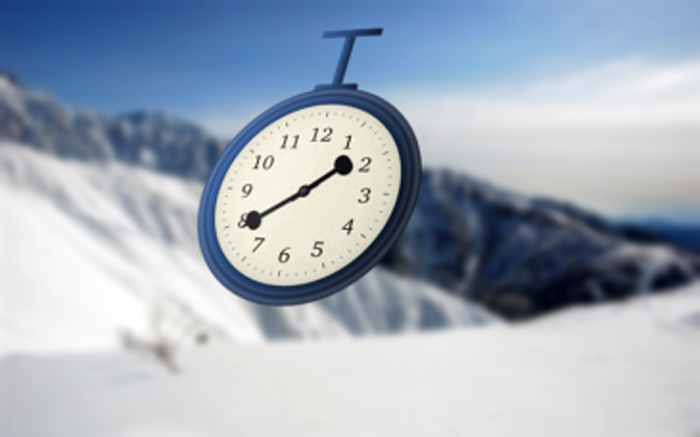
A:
h=1 m=39
